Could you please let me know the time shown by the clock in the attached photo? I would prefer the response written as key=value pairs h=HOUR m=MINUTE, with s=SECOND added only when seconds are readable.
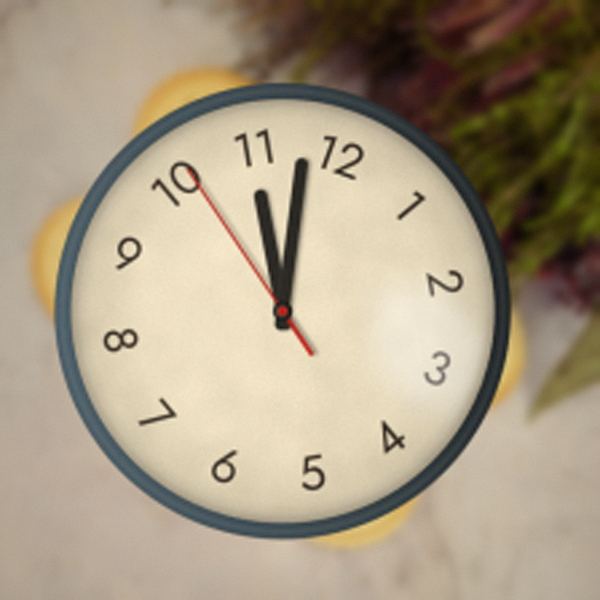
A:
h=10 m=57 s=51
